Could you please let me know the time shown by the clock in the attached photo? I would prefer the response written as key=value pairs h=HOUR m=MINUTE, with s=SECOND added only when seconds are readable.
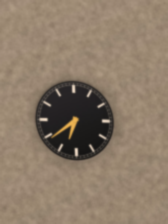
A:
h=6 m=39
